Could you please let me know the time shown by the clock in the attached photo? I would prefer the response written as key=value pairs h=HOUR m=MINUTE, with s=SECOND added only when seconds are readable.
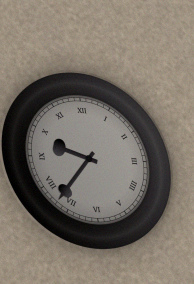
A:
h=9 m=37
